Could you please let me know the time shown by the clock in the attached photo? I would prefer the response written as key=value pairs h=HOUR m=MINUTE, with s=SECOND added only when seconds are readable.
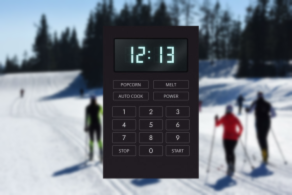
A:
h=12 m=13
